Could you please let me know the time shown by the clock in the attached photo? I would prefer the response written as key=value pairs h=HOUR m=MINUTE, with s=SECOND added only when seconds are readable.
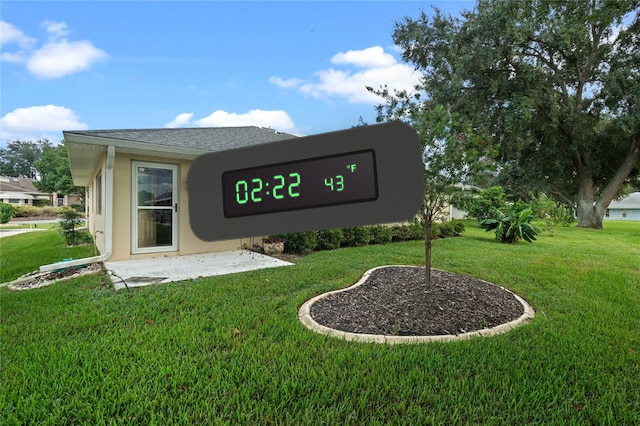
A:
h=2 m=22
